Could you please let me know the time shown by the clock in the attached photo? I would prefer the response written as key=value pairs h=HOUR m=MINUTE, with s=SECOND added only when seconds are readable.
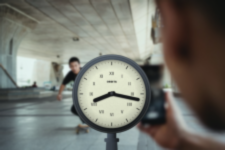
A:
h=8 m=17
